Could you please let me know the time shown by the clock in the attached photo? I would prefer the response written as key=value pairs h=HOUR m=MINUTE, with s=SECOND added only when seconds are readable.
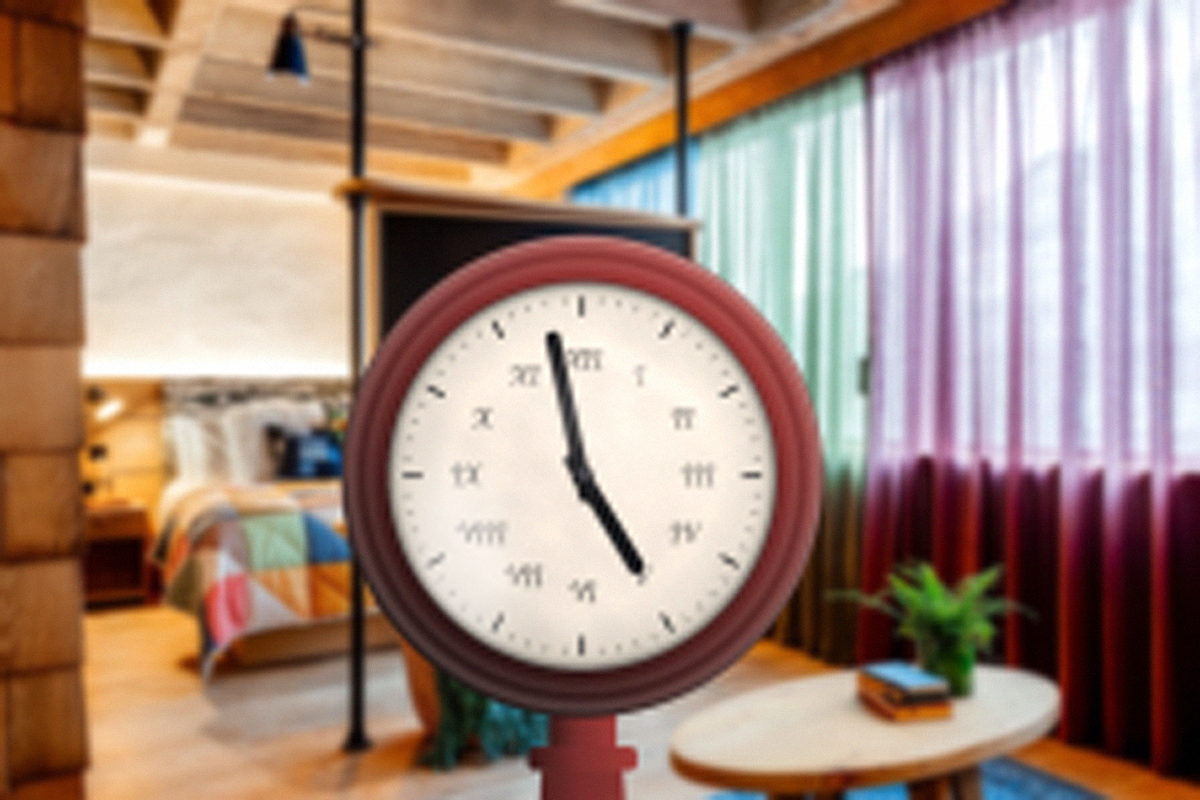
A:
h=4 m=58
